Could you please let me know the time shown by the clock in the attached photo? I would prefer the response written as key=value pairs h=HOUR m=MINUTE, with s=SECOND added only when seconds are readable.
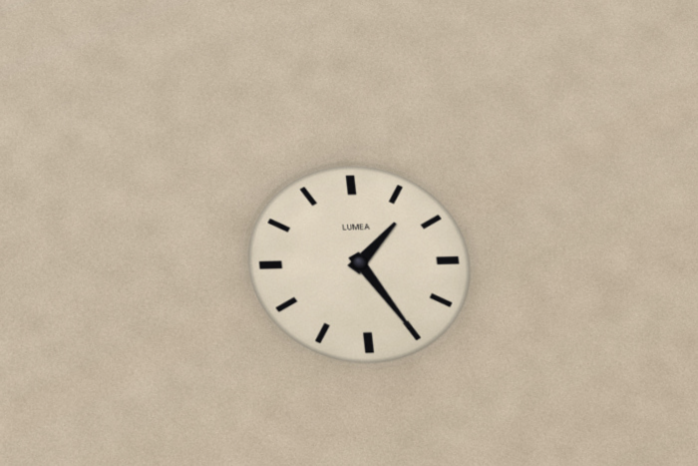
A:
h=1 m=25
